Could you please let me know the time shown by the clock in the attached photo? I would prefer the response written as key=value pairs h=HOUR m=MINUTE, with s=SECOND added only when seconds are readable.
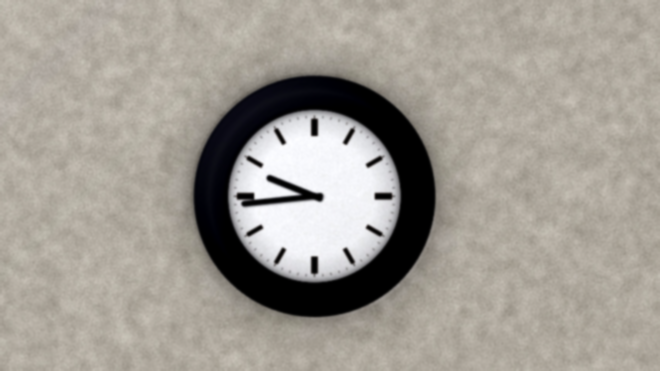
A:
h=9 m=44
